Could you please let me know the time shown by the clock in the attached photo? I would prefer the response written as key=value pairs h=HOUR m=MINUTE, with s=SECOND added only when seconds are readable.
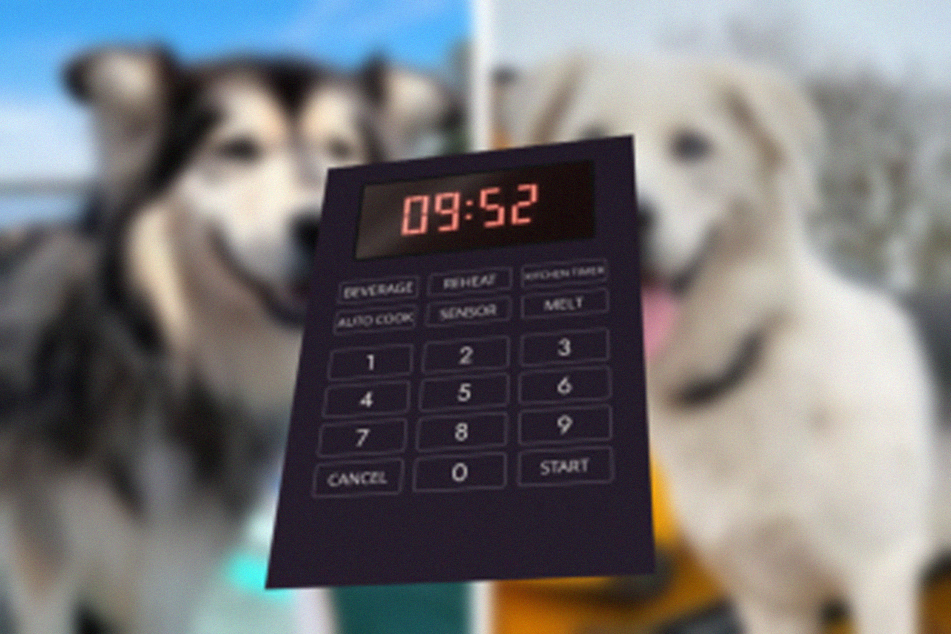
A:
h=9 m=52
